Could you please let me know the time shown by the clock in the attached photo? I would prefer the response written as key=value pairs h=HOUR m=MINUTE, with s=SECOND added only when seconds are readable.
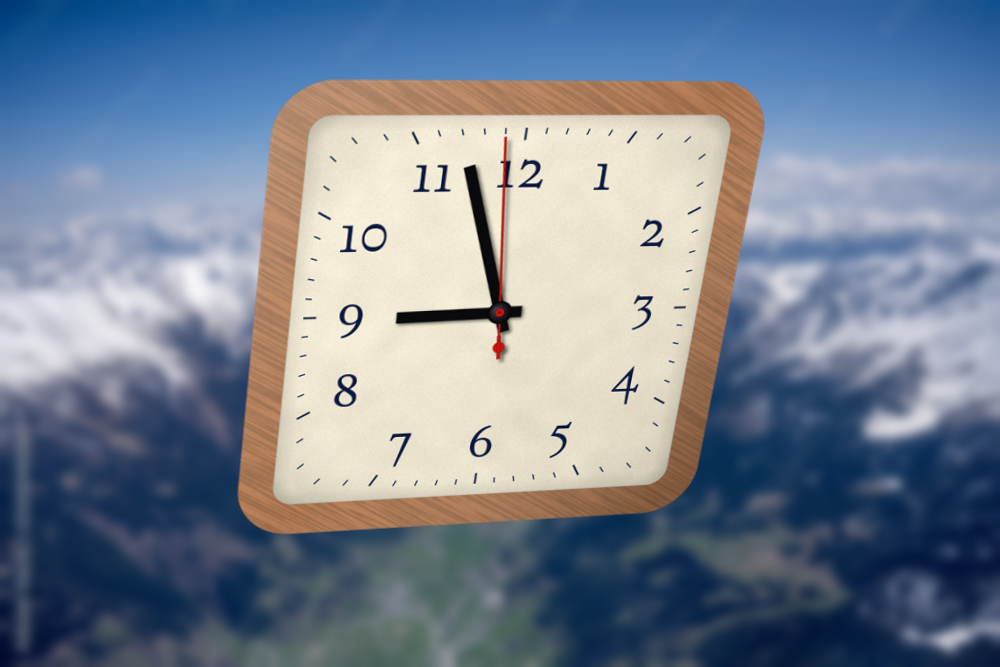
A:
h=8 m=56 s=59
